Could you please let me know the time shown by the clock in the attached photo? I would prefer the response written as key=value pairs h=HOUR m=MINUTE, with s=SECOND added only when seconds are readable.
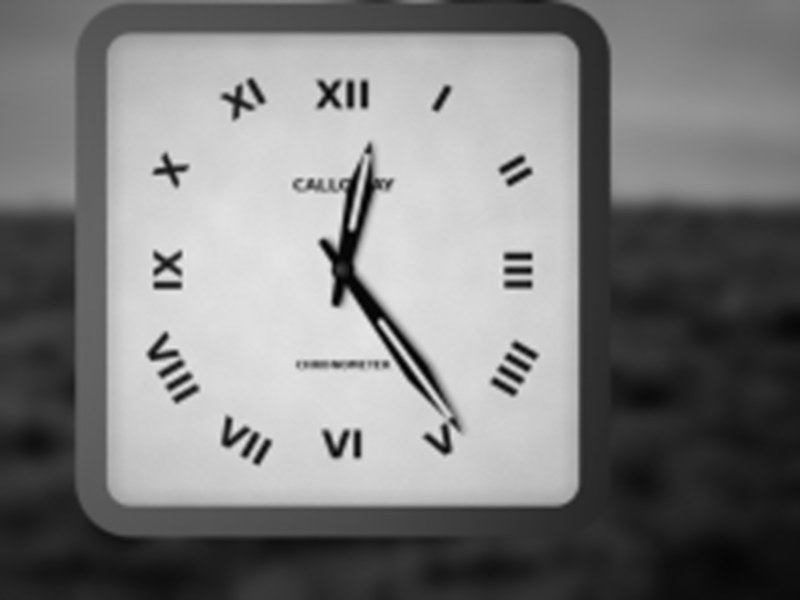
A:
h=12 m=24
